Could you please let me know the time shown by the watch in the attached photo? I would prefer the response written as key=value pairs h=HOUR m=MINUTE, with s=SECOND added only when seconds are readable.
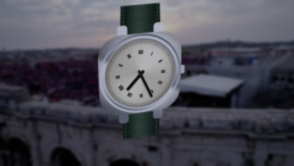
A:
h=7 m=26
